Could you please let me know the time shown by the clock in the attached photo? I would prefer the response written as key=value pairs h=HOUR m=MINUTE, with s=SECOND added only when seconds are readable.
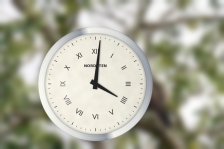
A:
h=4 m=1
